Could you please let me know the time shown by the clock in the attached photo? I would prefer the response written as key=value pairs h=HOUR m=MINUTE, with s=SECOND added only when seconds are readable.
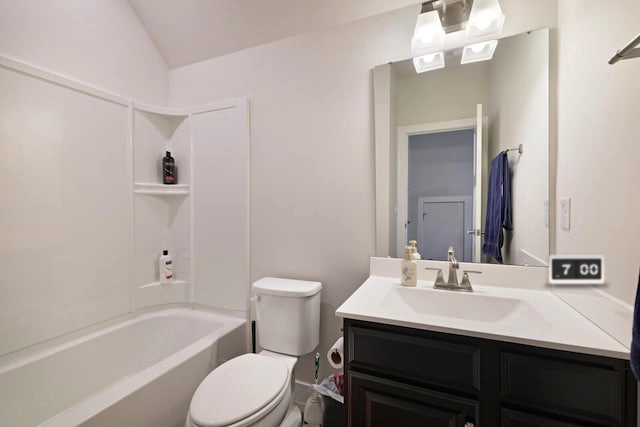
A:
h=7 m=0
